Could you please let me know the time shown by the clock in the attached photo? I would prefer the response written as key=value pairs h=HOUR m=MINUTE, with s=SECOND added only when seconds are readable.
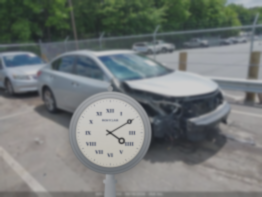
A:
h=4 m=10
